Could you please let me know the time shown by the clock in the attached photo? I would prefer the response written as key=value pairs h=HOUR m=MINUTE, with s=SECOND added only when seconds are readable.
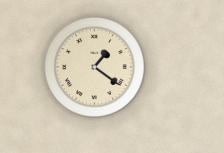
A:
h=1 m=21
